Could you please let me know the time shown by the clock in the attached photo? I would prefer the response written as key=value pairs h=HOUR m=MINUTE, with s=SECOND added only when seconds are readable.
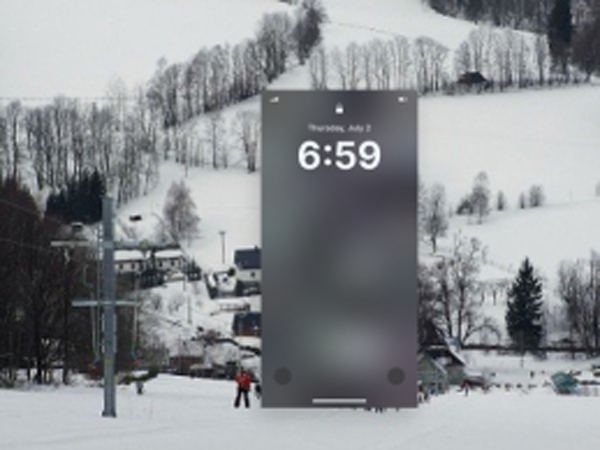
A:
h=6 m=59
